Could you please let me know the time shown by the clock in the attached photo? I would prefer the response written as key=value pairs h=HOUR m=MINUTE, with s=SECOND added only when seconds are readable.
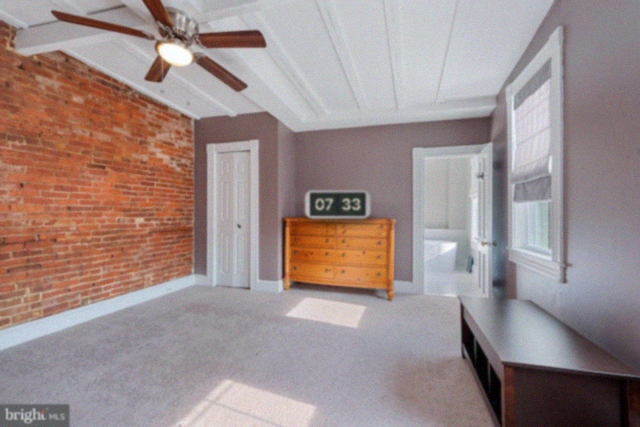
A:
h=7 m=33
